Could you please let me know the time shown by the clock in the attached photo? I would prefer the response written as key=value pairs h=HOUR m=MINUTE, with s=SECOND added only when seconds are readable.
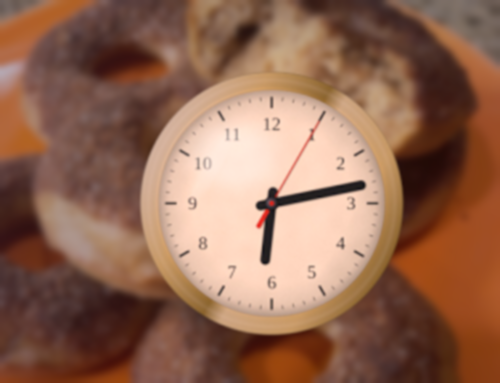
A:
h=6 m=13 s=5
